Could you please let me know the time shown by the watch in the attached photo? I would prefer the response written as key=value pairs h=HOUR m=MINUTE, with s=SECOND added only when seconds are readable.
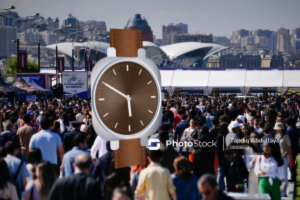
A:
h=5 m=50
